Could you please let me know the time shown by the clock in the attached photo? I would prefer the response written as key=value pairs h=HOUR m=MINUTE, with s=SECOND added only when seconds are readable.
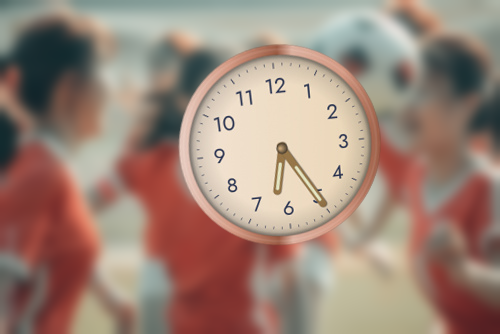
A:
h=6 m=25
